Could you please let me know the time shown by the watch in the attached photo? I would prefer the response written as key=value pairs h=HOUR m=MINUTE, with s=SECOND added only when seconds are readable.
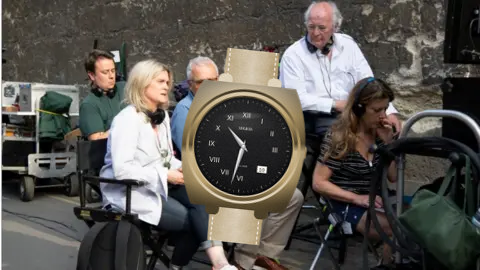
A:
h=10 m=32
